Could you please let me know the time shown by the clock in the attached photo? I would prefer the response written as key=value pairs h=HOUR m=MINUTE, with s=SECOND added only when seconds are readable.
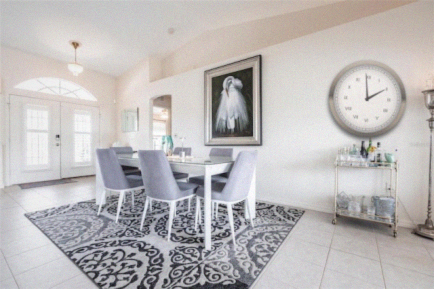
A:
h=1 m=59
